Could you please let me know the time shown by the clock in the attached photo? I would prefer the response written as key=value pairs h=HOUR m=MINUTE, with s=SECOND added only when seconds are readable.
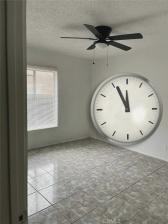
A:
h=11 m=56
